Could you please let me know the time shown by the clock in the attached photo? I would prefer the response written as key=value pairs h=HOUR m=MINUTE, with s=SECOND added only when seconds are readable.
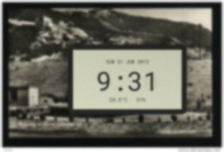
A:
h=9 m=31
